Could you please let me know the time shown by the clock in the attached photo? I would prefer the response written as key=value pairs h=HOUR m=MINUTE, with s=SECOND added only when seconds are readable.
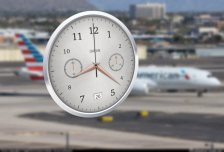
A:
h=8 m=22
